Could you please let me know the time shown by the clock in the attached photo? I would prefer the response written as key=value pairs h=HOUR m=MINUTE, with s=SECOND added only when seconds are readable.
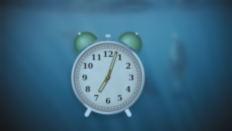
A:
h=7 m=3
